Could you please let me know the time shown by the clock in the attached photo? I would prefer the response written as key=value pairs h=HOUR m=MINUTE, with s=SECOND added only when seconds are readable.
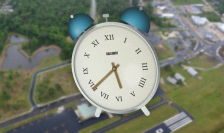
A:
h=5 m=39
